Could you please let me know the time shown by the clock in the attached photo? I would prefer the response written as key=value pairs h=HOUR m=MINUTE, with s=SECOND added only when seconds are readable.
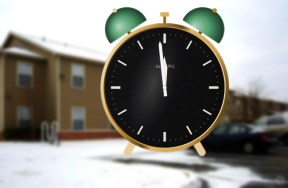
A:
h=11 m=59
